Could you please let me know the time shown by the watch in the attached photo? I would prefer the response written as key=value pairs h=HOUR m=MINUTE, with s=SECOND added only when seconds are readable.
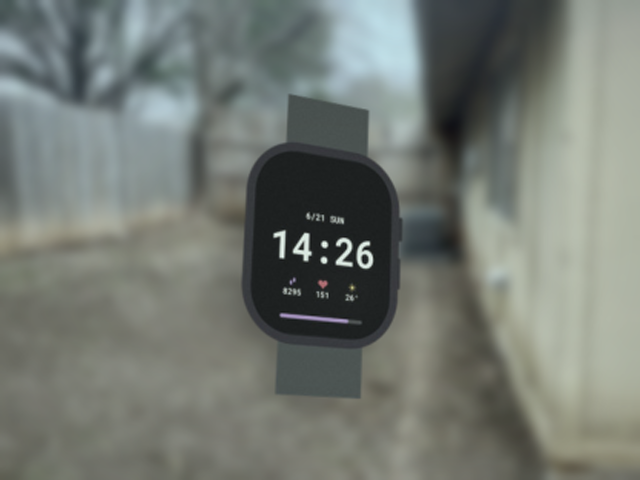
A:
h=14 m=26
